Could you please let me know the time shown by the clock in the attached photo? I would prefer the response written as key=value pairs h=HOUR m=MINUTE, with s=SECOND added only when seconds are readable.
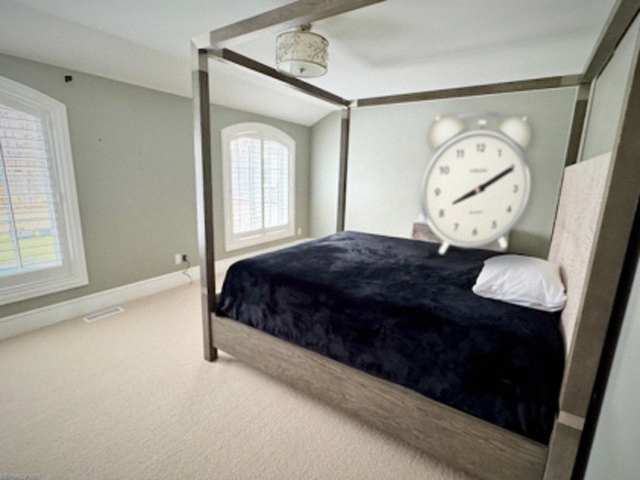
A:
h=8 m=10
